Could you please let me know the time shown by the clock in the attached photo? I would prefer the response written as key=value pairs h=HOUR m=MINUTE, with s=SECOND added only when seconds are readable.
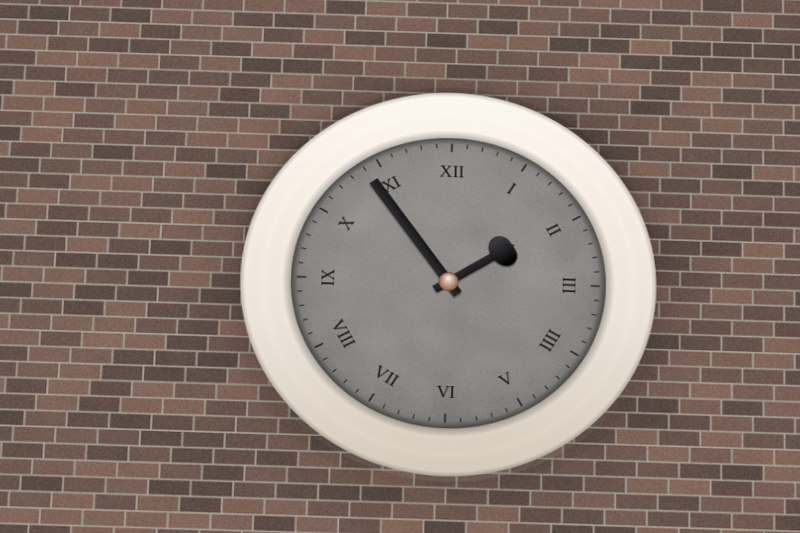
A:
h=1 m=54
